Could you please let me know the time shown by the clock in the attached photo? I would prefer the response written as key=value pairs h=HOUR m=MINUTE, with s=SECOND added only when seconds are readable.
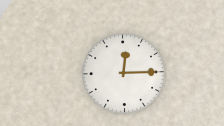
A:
h=12 m=15
